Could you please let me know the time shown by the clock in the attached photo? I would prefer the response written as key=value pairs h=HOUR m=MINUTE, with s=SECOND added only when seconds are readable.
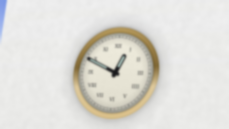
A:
h=12 m=49
